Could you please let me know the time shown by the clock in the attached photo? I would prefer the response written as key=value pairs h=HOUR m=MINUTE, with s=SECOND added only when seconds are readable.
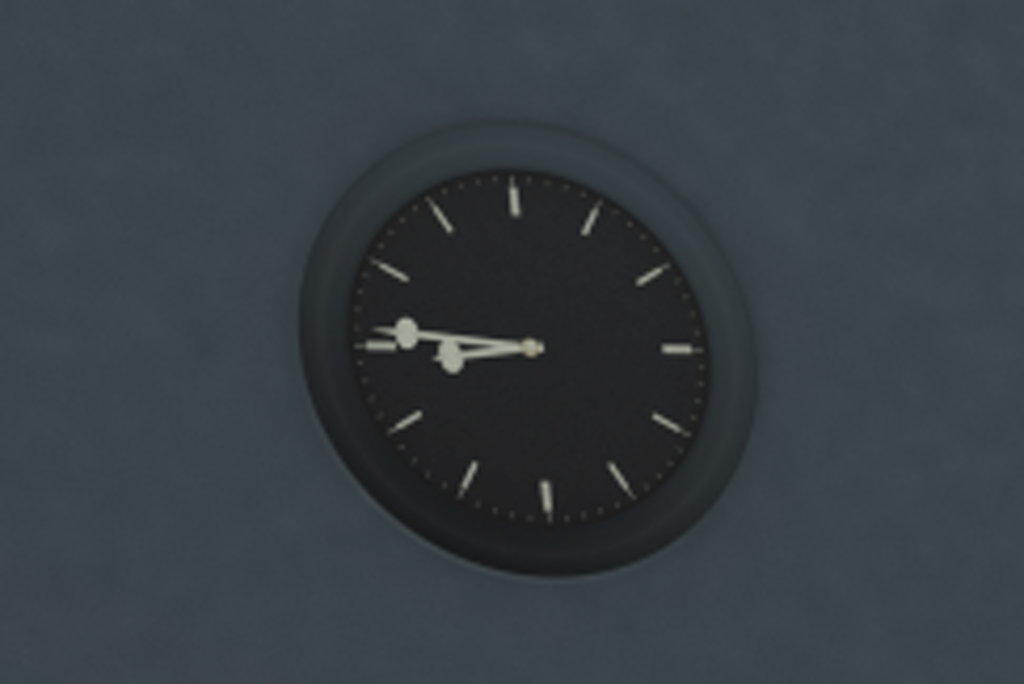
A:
h=8 m=46
